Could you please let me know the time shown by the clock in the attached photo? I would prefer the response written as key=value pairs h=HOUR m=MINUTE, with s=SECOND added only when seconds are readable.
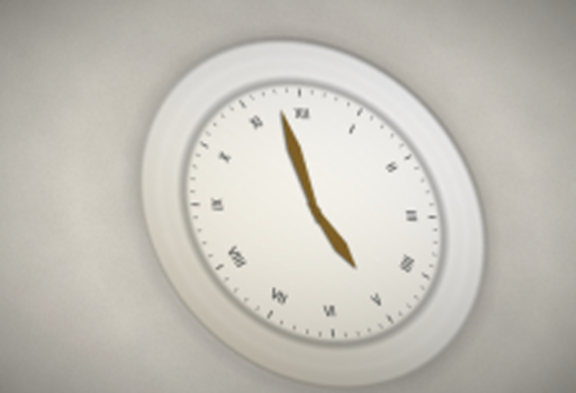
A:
h=4 m=58
